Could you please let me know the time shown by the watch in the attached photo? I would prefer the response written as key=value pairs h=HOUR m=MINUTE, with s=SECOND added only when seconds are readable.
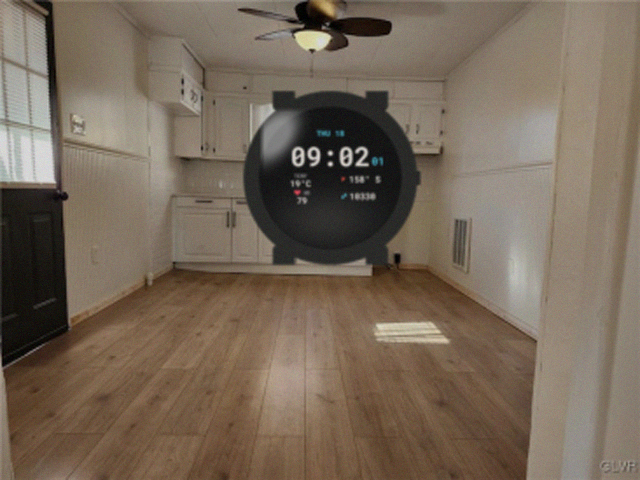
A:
h=9 m=2
